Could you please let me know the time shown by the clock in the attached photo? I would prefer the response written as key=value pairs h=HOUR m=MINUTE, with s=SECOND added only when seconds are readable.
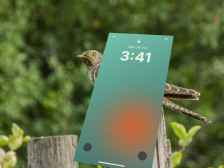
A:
h=3 m=41
